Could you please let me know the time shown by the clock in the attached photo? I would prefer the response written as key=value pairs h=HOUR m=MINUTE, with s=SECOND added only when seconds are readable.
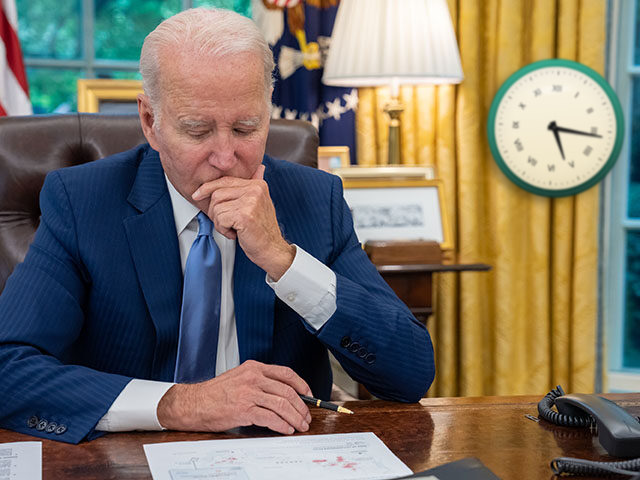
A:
h=5 m=16
